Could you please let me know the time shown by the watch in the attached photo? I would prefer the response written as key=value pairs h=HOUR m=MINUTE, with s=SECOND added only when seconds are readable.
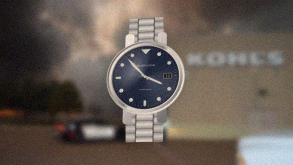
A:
h=3 m=53
